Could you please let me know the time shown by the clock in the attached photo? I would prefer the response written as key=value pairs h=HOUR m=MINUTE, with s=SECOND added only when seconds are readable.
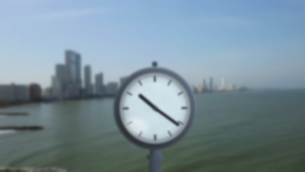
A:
h=10 m=21
